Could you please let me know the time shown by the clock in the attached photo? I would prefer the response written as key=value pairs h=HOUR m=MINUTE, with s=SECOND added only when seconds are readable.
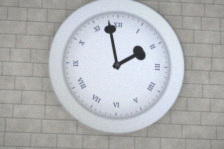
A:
h=1 m=58
